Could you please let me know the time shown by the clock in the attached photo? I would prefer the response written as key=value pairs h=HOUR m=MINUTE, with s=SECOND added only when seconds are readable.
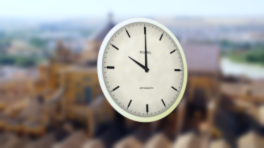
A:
h=10 m=0
